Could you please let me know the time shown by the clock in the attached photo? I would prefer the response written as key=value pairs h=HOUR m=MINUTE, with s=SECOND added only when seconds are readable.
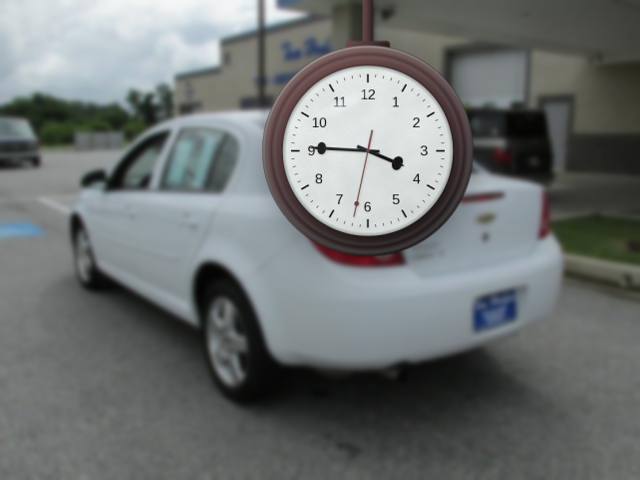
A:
h=3 m=45 s=32
